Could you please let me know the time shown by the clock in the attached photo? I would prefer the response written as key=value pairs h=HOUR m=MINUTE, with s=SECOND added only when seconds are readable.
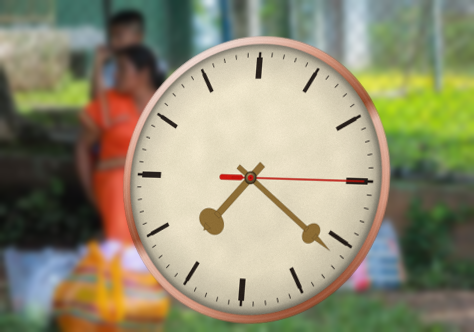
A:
h=7 m=21 s=15
